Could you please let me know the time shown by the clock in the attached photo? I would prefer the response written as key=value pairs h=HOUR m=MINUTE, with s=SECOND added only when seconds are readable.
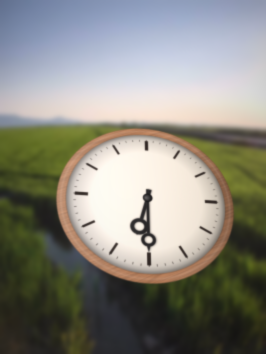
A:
h=6 m=30
